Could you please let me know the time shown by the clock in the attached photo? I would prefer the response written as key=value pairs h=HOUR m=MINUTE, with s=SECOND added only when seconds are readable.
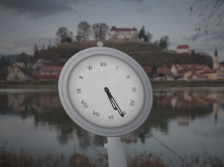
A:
h=5 m=26
